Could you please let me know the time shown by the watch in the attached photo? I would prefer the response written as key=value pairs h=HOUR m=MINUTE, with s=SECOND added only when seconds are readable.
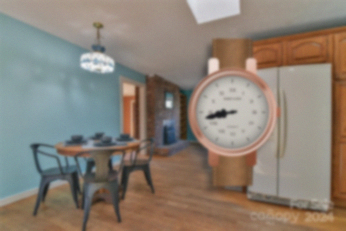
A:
h=8 m=43
